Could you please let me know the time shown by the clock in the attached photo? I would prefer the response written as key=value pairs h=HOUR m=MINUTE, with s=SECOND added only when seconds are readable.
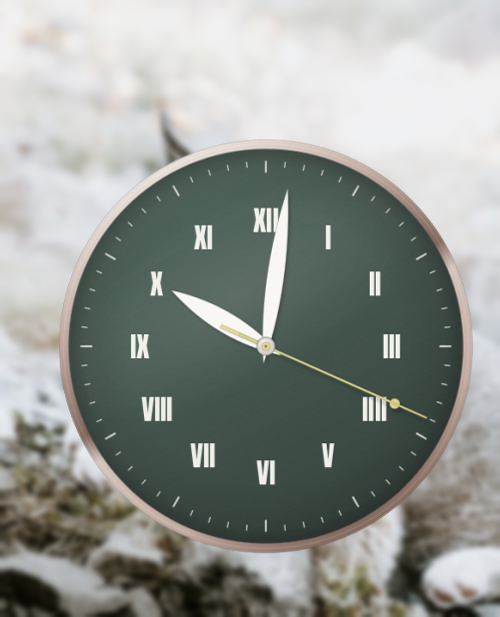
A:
h=10 m=1 s=19
